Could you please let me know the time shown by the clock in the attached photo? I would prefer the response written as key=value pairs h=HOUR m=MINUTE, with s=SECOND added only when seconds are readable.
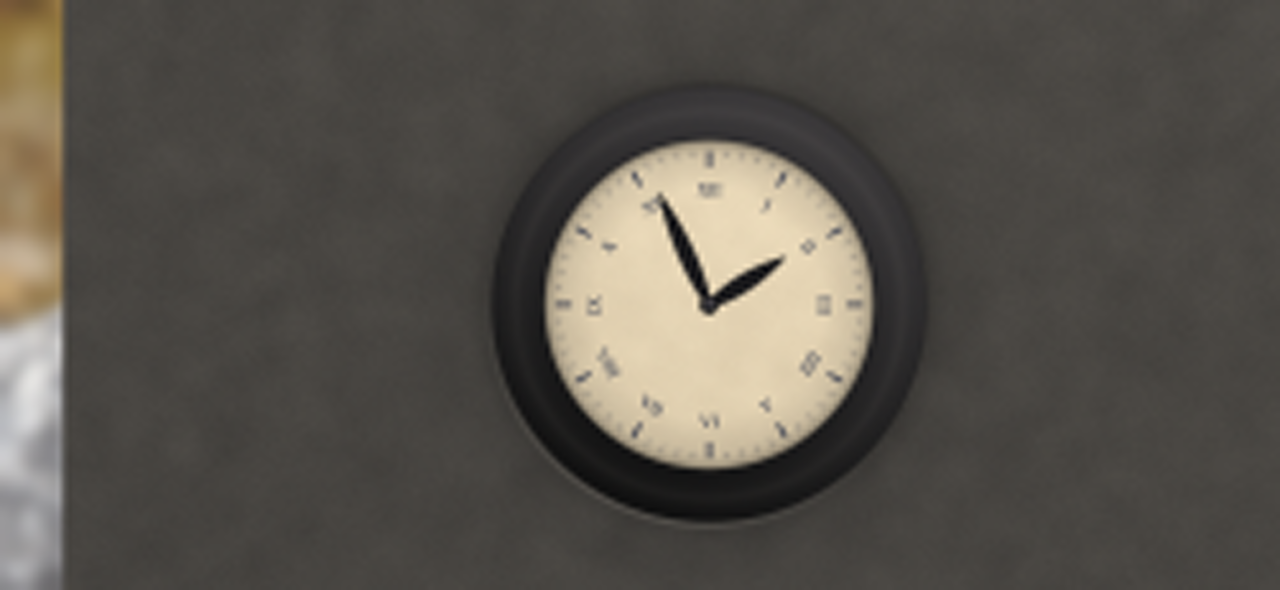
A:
h=1 m=56
